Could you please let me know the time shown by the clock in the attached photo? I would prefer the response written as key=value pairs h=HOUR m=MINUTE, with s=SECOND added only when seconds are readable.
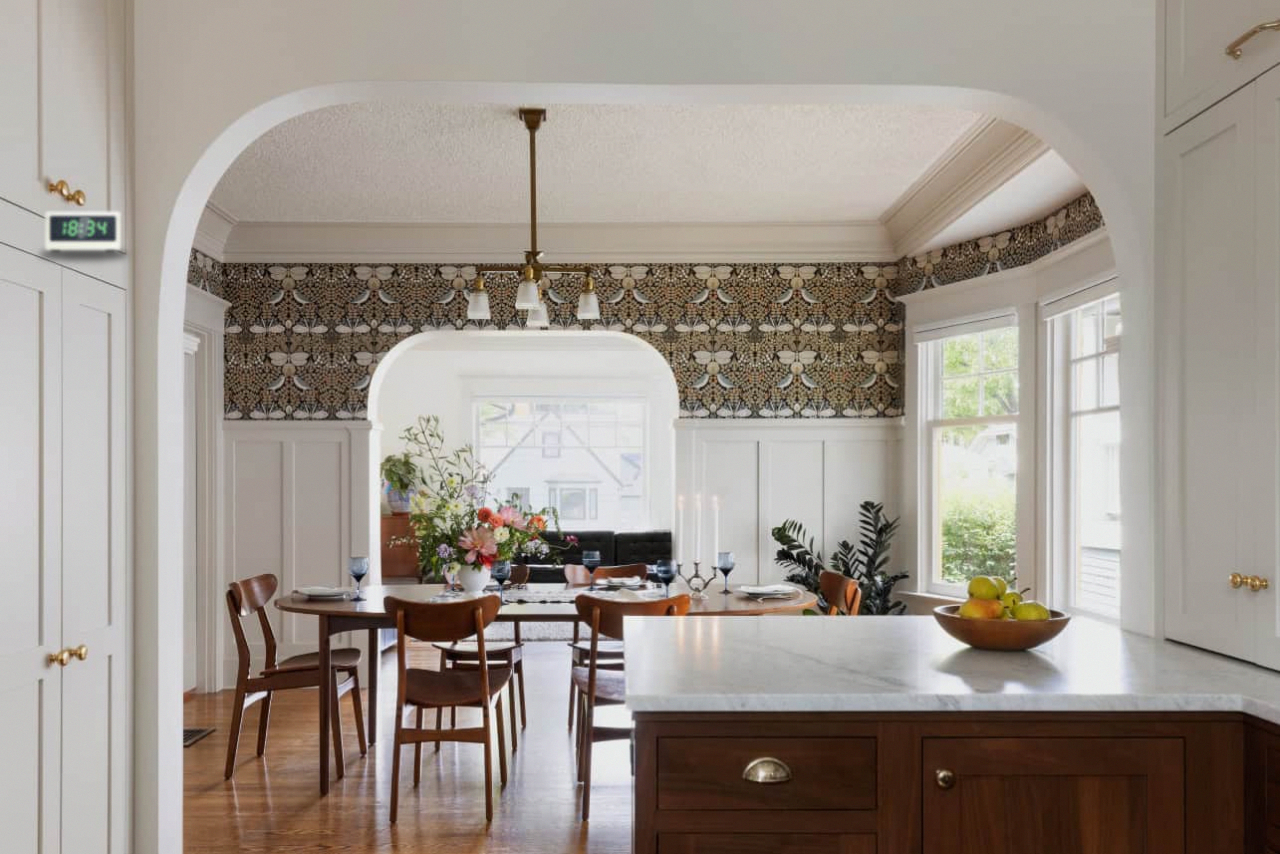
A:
h=18 m=34
